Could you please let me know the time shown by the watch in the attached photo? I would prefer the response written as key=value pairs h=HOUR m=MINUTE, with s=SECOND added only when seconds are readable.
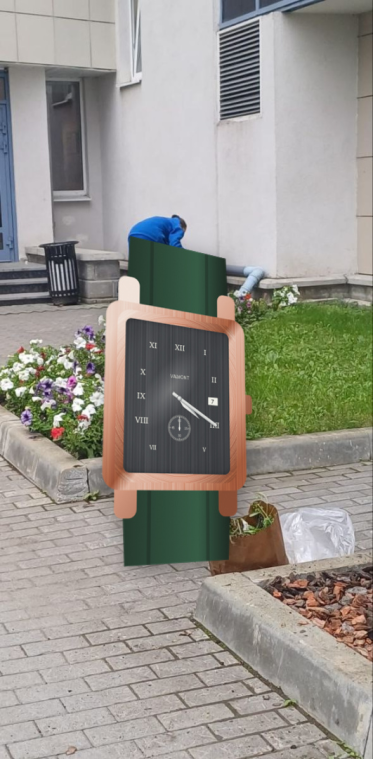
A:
h=4 m=20
